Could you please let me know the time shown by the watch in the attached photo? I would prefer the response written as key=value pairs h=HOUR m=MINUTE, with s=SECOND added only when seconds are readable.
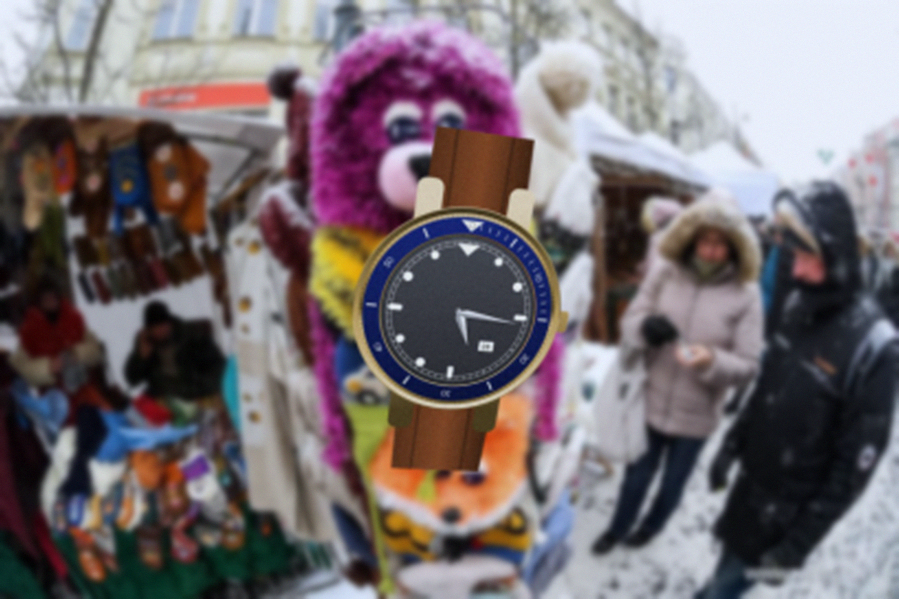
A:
h=5 m=16
